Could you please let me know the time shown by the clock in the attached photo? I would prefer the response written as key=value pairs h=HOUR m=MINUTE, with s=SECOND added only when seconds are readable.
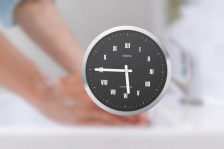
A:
h=5 m=45
